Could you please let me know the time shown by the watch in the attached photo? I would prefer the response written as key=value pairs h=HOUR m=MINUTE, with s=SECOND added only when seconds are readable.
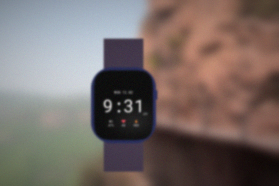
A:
h=9 m=31
